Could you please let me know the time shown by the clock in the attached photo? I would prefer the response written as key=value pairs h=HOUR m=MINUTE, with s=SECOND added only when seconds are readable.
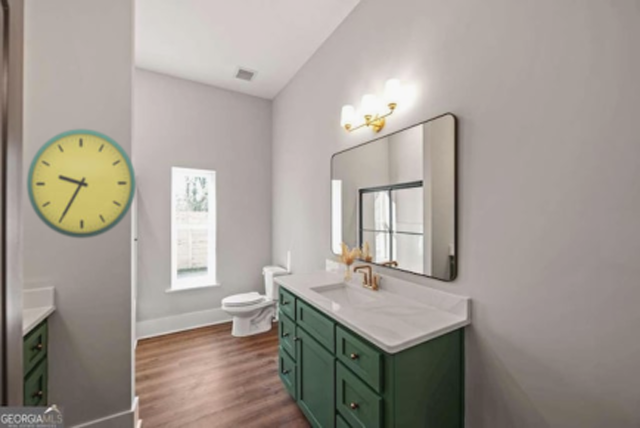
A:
h=9 m=35
